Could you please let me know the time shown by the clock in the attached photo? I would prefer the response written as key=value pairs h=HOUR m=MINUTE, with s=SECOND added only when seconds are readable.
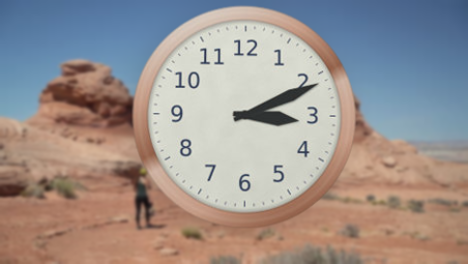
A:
h=3 m=11
